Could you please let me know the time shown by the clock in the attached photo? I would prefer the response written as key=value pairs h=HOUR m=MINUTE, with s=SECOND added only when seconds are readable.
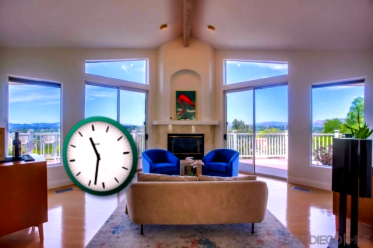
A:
h=11 m=33
